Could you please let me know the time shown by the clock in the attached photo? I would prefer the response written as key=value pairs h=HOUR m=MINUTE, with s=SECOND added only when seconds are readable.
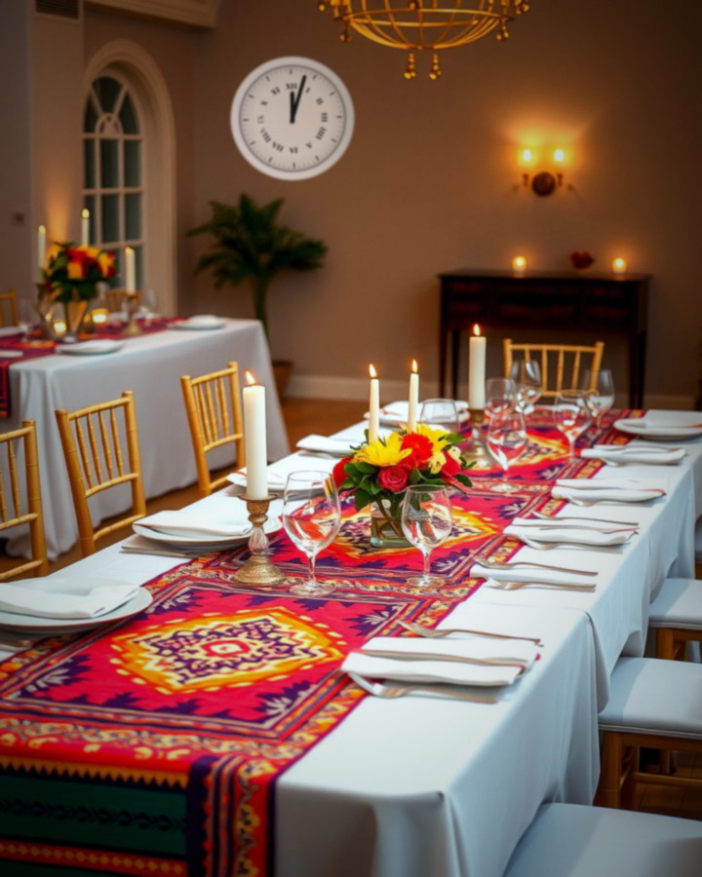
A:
h=12 m=3
